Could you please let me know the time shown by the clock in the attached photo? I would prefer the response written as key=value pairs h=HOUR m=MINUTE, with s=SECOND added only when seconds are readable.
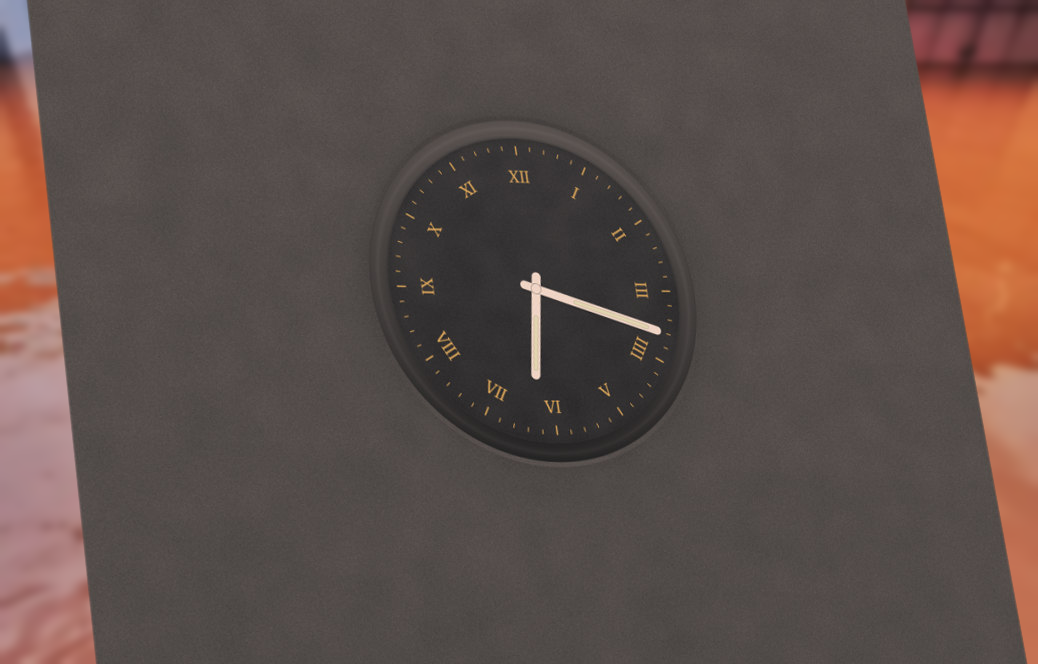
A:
h=6 m=18
